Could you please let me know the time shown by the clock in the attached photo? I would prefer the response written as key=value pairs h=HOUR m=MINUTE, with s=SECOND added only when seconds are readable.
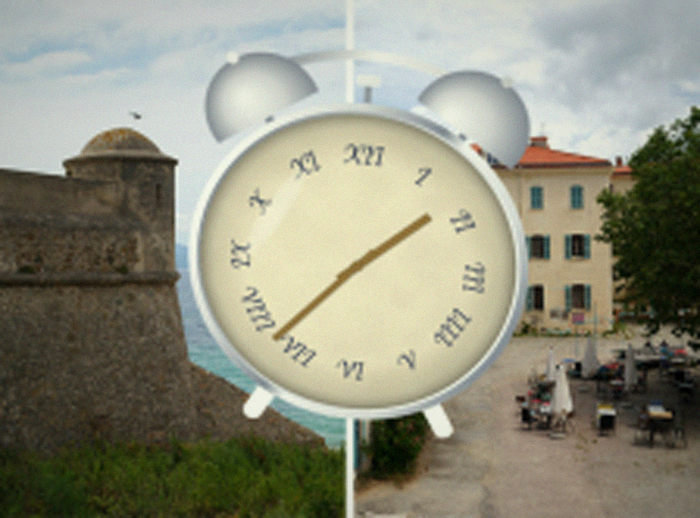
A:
h=1 m=37
